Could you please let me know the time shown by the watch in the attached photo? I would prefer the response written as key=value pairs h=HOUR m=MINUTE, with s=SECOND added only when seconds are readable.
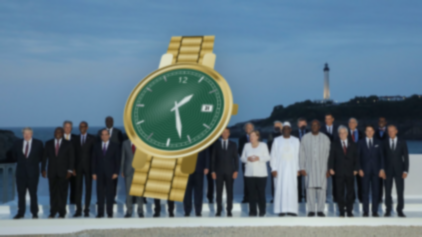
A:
h=1 m=27
